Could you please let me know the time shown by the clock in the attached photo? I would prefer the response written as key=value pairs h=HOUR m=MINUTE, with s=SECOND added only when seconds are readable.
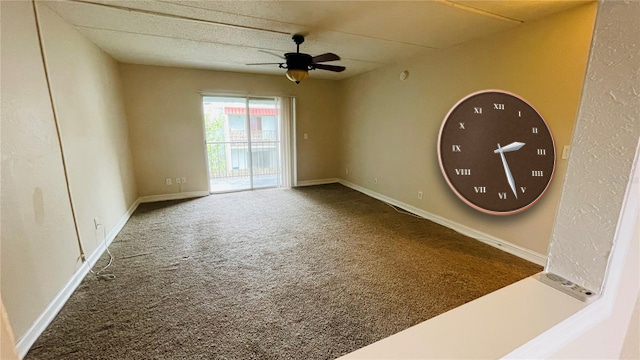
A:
h=2 m=27
